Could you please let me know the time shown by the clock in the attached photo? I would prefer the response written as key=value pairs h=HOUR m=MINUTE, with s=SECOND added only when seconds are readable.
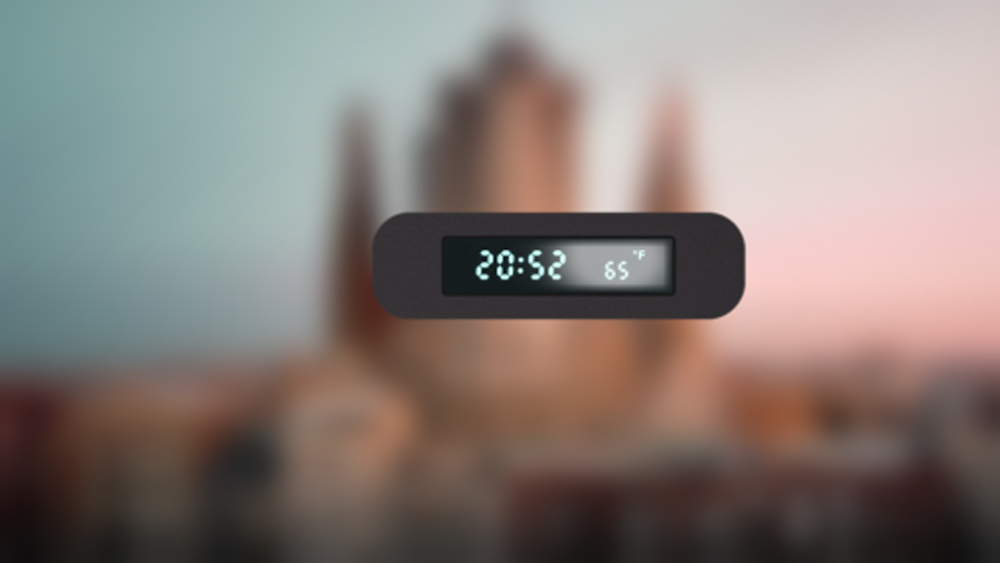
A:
h=20 m=52
